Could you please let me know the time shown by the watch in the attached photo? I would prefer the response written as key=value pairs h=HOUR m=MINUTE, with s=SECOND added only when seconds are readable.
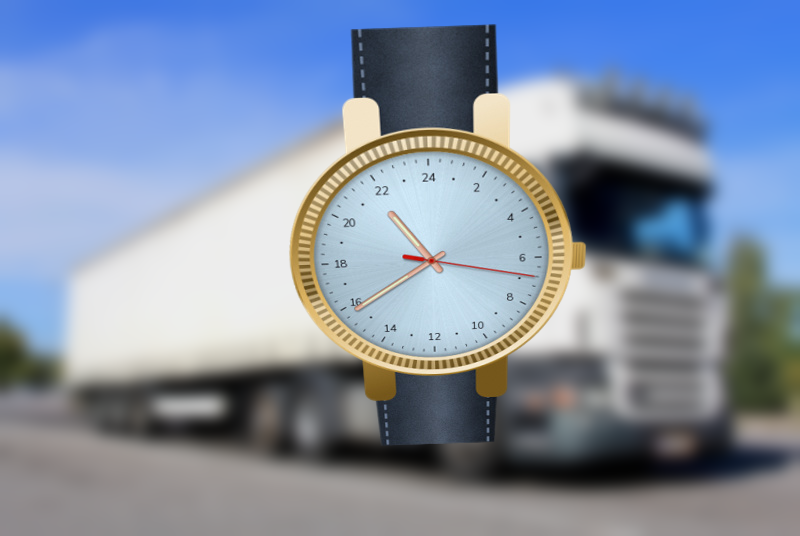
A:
h=21 m=39 s=17
